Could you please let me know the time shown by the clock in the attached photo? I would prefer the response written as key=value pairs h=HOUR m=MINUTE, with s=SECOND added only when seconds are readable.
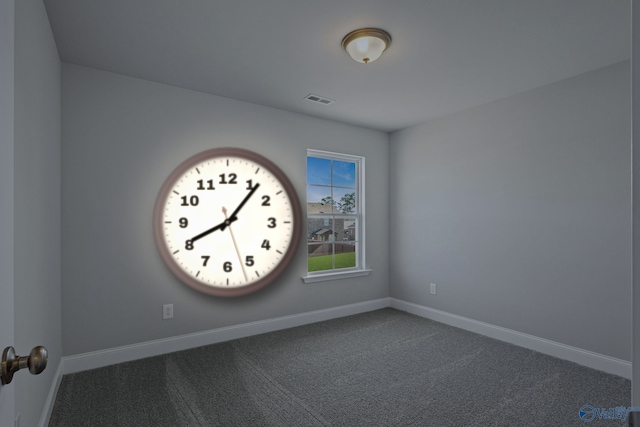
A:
h=8 m=6 s=27
